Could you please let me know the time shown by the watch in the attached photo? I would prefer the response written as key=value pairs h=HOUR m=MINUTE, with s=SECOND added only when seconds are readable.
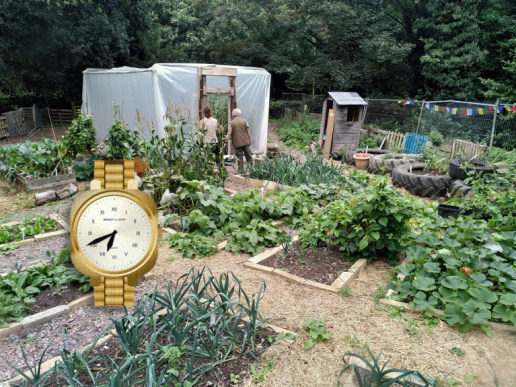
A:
h=6 m=41
